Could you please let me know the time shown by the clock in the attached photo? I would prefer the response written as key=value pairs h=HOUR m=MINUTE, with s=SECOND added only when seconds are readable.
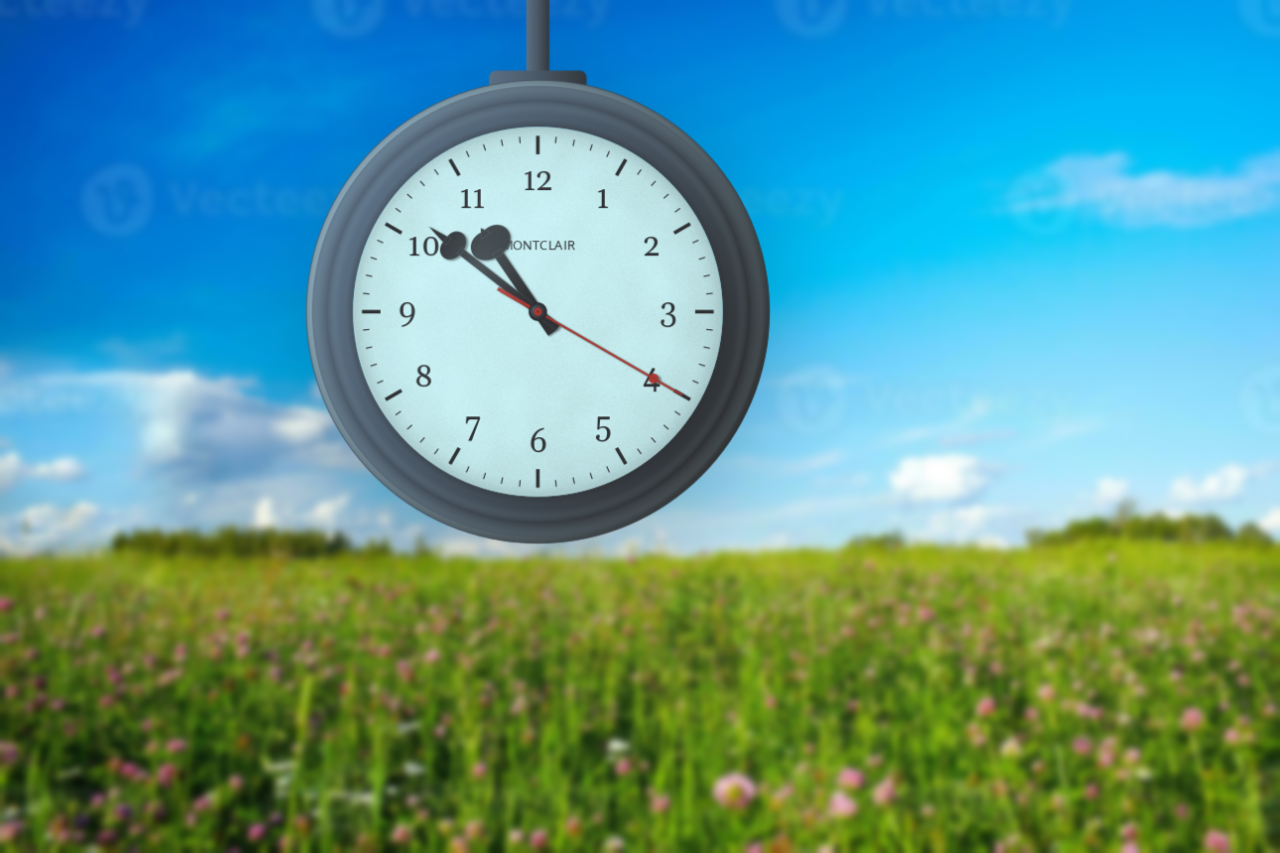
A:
h=10 m=51 s=20
